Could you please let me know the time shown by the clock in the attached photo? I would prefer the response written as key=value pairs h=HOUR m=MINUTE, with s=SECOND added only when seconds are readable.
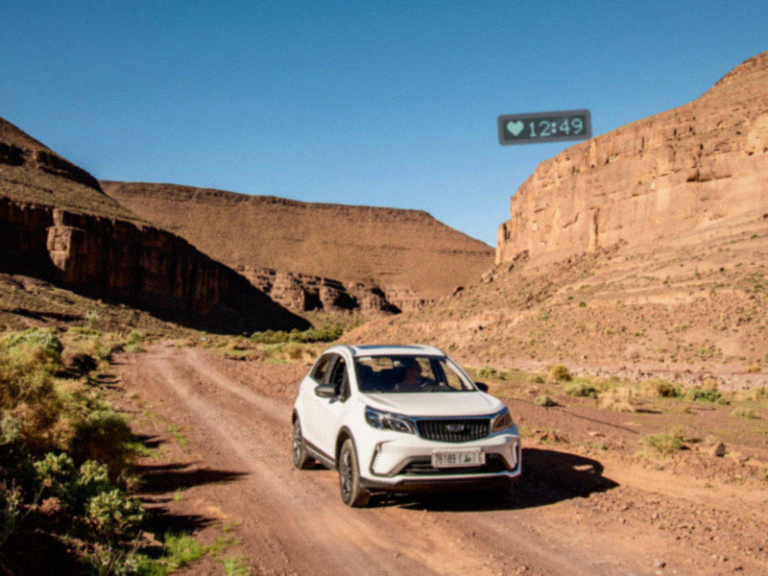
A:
h=12 m=49
